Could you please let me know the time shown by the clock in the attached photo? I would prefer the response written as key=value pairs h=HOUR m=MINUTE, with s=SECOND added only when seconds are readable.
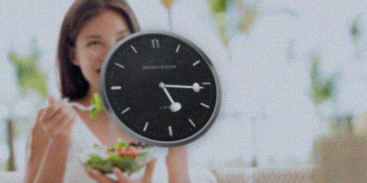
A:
h=5 m=16
